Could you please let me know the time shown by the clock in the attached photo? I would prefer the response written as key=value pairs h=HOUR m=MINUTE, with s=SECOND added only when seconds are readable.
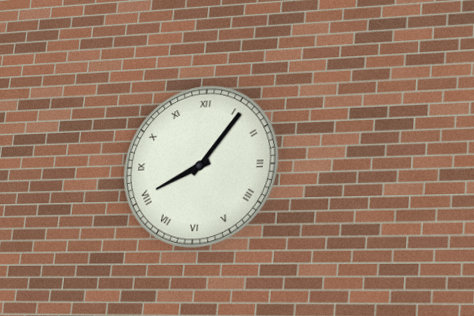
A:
h=8 m=6
